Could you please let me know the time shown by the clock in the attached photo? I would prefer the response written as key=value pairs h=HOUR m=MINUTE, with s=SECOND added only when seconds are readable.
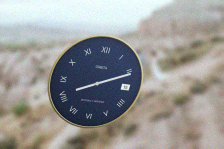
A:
h=8 m=11
